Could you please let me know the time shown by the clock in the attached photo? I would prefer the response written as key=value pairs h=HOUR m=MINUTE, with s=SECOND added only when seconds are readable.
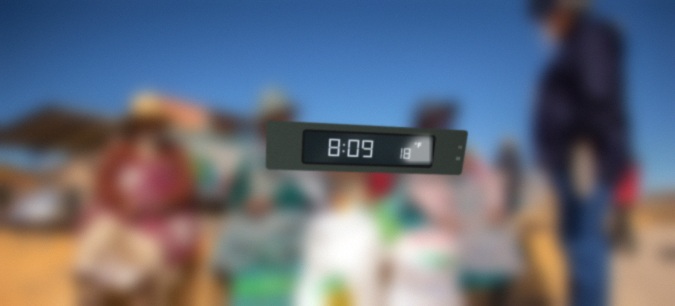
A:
h=8 m=9
